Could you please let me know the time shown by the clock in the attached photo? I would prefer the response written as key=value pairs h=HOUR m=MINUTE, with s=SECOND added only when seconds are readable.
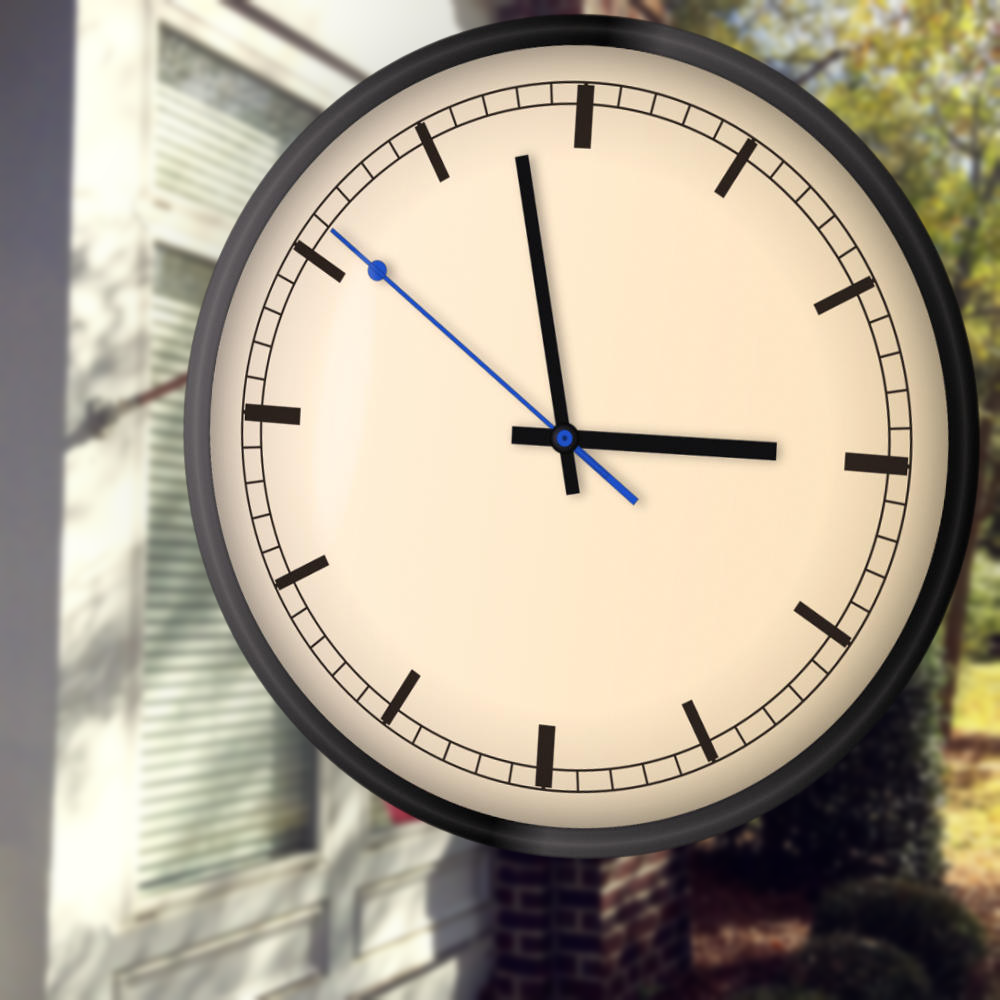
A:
h=2 m=57 s=51
